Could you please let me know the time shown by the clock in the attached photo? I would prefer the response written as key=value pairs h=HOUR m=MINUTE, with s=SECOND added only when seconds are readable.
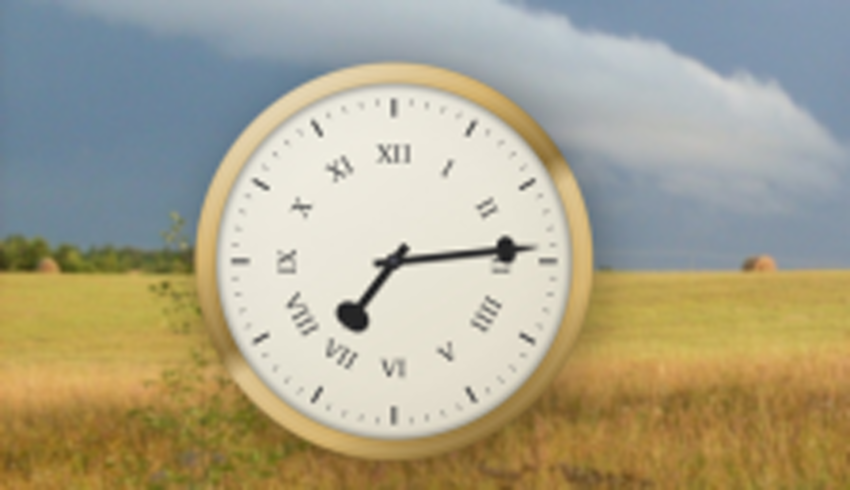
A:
h=7 m=14
